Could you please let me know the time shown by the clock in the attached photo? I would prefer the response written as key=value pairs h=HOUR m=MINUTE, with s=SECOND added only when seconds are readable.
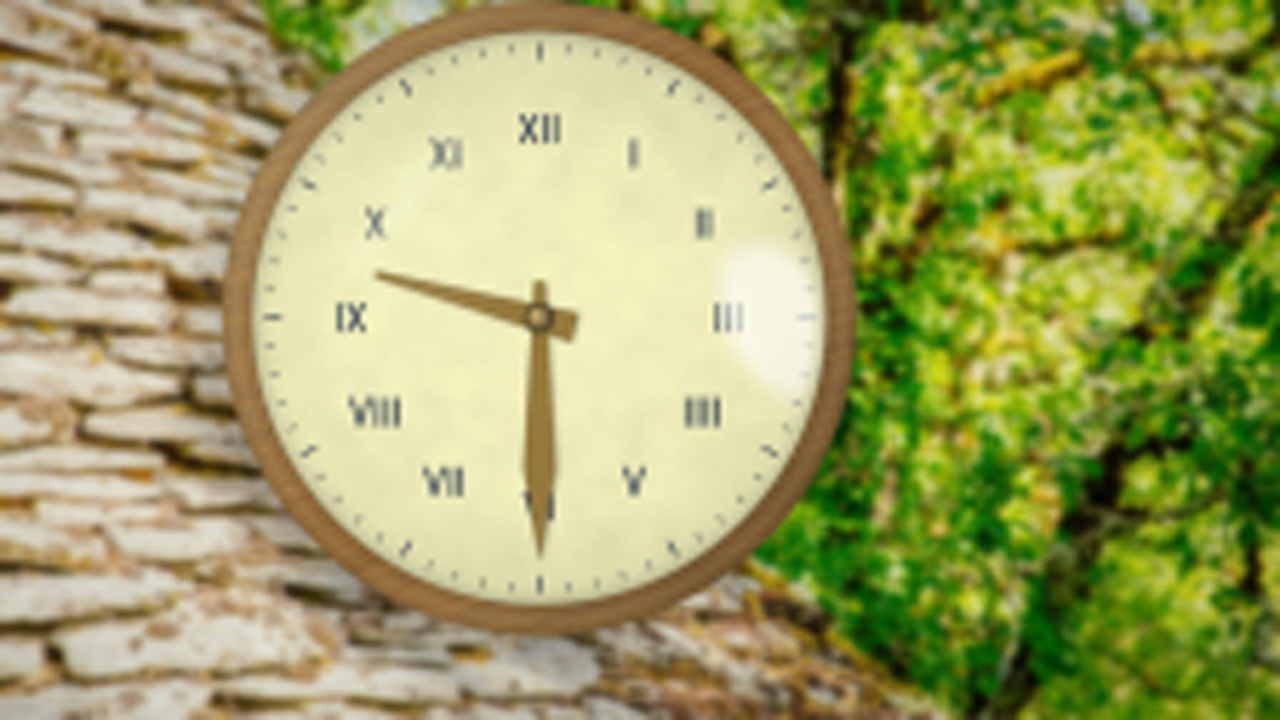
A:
h=9 m=30
